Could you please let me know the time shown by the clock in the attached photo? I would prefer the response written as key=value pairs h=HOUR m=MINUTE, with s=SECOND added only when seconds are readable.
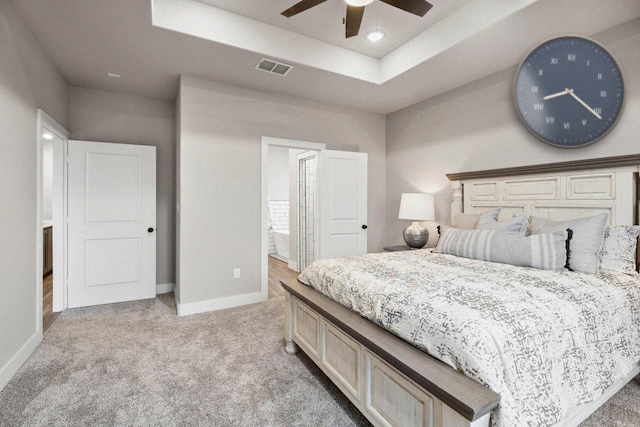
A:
h=8 m=21
